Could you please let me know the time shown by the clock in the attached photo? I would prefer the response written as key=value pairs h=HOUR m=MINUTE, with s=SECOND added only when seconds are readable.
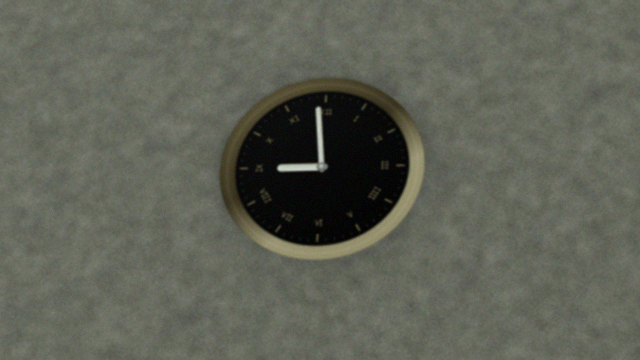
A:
h=8 m=59
